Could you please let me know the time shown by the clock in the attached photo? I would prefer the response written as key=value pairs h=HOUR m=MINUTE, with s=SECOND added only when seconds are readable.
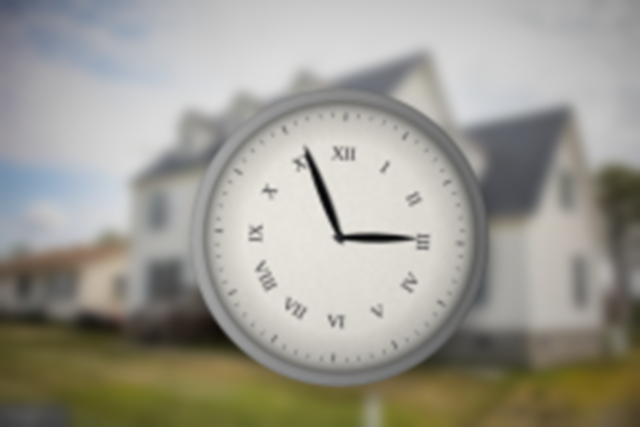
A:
h=2 m=56
